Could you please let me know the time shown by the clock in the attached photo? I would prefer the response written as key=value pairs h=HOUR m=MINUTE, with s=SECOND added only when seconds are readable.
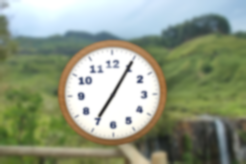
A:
h=7 m=5
